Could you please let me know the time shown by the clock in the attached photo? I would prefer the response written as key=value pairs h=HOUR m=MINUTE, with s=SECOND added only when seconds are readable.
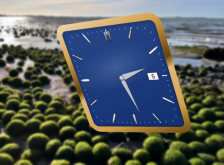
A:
h=2 m=28
